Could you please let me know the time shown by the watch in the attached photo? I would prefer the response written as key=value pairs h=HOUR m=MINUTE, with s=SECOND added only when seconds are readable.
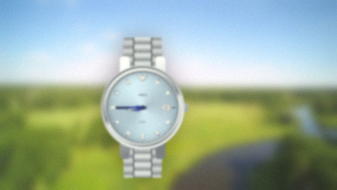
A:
h=8 m=45
